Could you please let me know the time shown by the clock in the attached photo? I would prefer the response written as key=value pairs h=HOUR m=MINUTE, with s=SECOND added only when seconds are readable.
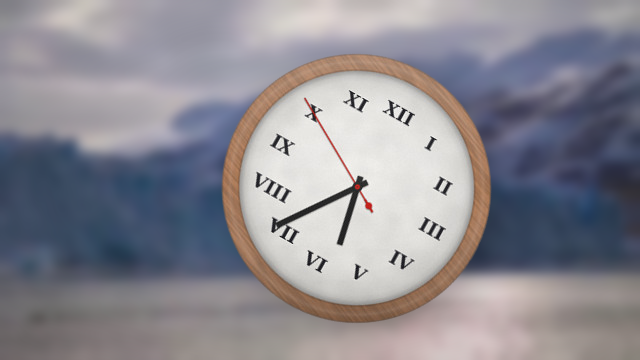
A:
h=5 m=35 s=50
